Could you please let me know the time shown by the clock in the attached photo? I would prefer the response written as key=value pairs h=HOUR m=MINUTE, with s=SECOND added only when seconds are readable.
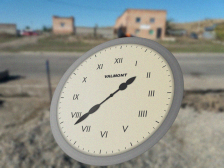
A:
h=1 m=38
